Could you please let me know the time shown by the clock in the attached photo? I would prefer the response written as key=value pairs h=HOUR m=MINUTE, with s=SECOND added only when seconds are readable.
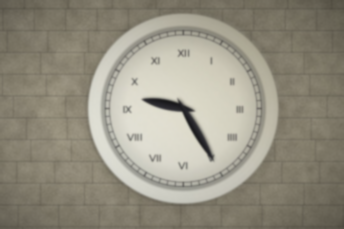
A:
h=9 m=25
